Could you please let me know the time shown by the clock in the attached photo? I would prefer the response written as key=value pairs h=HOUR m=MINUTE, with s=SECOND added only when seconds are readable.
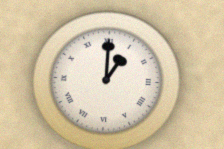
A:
h=1 m=0
